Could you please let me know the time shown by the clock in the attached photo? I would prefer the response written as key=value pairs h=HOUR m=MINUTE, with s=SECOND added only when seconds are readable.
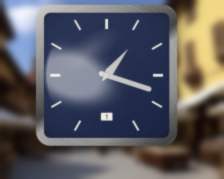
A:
h=1 m=18
